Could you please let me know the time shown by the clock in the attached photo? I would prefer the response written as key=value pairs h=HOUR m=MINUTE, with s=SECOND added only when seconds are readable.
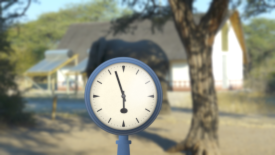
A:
h=5 m=57
